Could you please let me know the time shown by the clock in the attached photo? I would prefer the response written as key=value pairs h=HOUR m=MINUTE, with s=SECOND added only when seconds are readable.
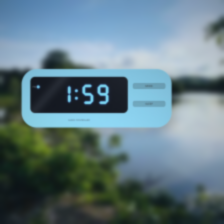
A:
h=1 m=59
